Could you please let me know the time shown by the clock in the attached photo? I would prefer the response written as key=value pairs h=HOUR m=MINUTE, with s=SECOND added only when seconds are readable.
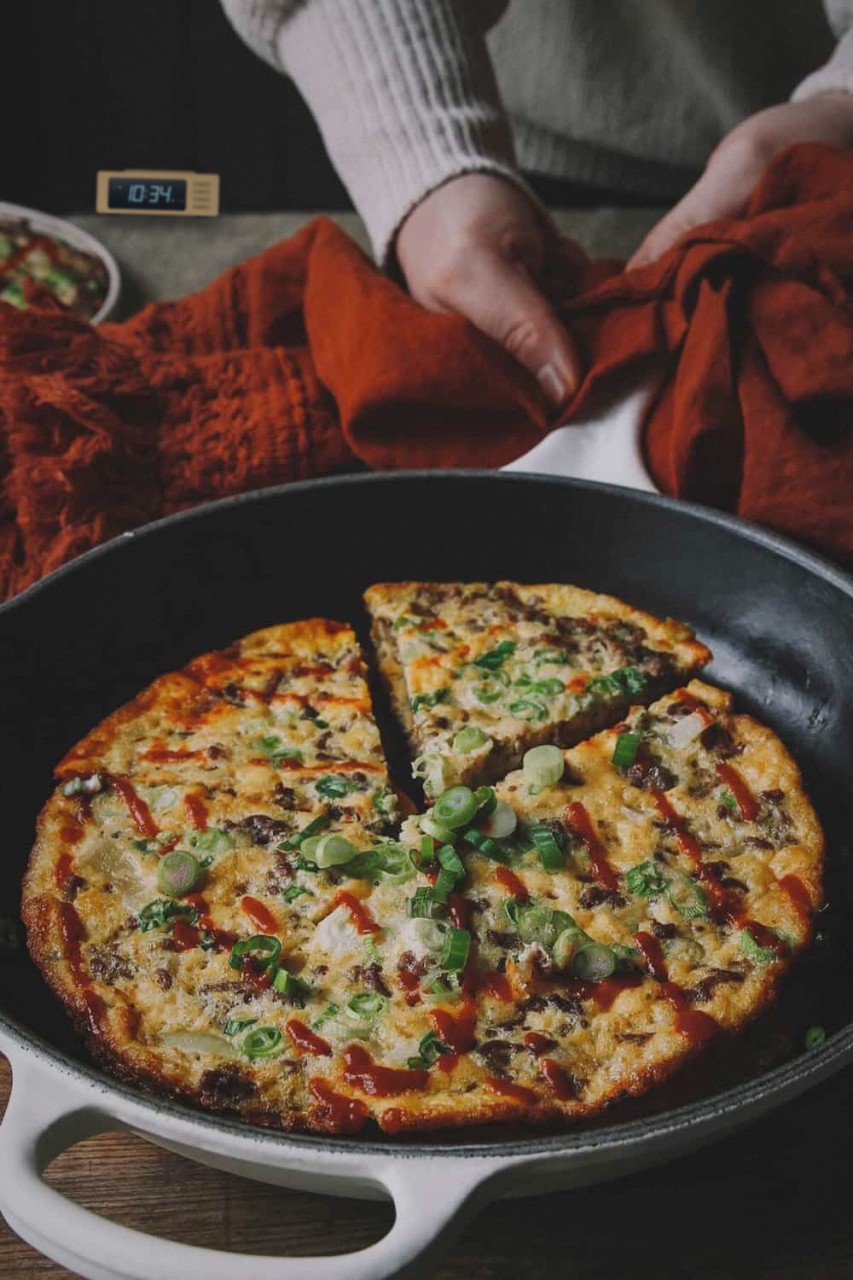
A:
h=10 m=34
